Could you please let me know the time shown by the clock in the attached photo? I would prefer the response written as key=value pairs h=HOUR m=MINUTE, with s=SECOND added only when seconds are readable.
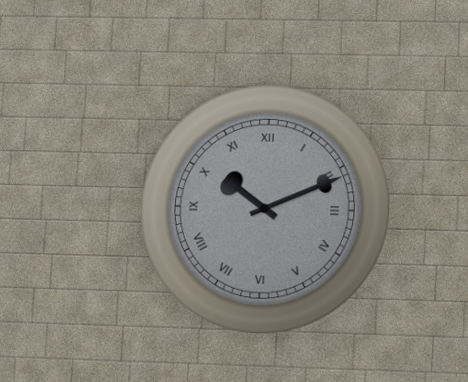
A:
h=10 m=11
